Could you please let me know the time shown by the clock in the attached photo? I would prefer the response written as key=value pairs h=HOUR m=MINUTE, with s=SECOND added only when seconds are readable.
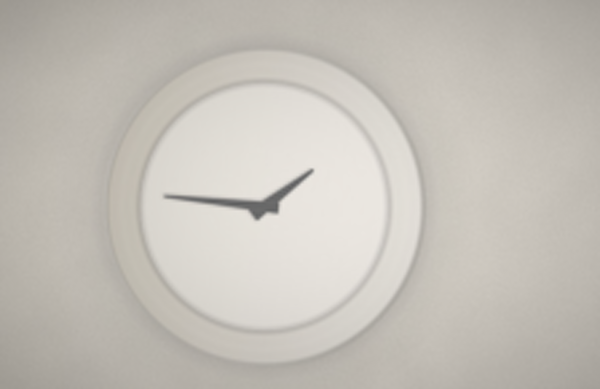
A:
h=1 m=46
